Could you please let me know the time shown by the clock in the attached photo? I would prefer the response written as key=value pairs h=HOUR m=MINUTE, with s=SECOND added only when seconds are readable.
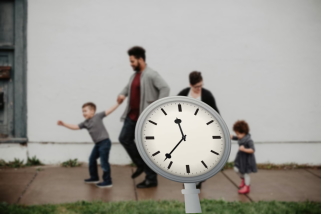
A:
h=11 m=37
